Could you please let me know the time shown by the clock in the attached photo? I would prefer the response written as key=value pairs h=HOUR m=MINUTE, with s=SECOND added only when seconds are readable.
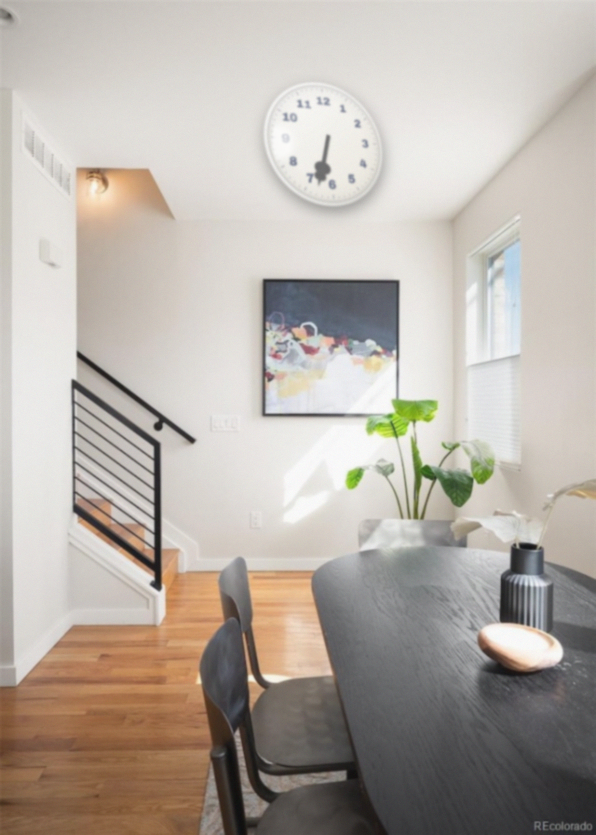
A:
h=6 m=33
